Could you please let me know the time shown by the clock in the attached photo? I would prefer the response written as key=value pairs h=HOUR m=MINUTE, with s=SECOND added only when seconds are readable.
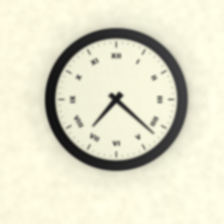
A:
h=7 m=22
